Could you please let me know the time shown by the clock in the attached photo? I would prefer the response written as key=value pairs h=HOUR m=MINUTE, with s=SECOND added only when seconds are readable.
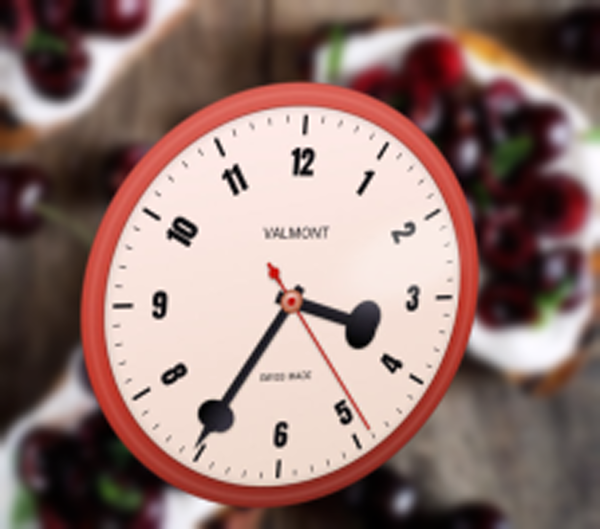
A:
h=3 m=35 s=24
